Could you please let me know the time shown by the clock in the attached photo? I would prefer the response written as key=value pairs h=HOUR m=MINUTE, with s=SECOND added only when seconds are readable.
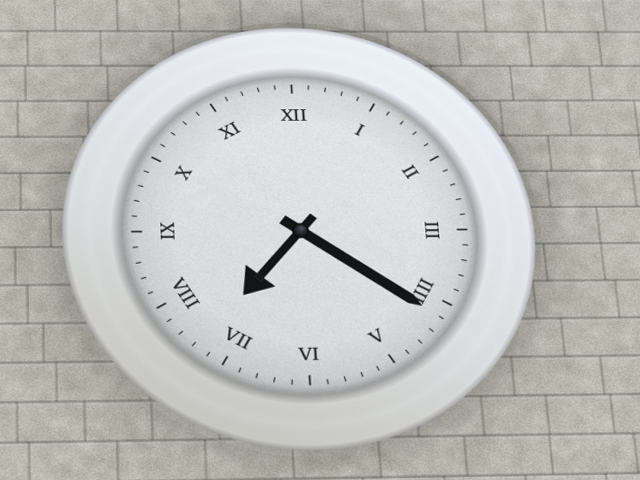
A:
h=7 m=21
